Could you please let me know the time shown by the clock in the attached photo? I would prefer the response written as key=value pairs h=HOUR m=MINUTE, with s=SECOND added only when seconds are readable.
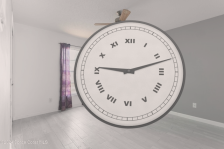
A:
h=9 m=12
